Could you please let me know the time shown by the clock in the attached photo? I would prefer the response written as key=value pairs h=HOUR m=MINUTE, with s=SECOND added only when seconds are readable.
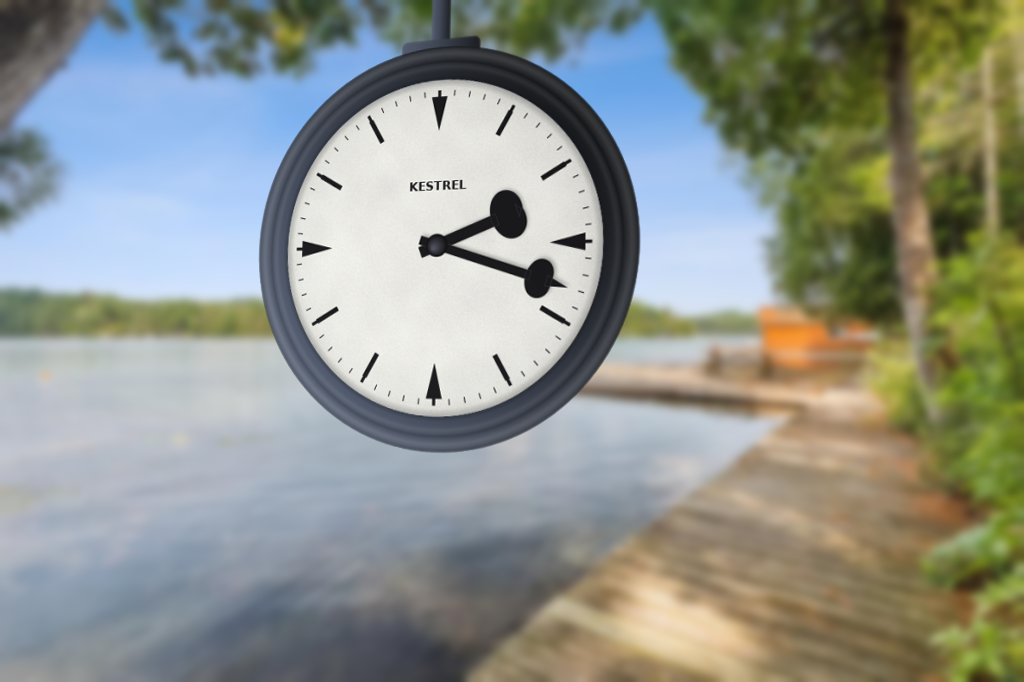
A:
h=2 m=18
